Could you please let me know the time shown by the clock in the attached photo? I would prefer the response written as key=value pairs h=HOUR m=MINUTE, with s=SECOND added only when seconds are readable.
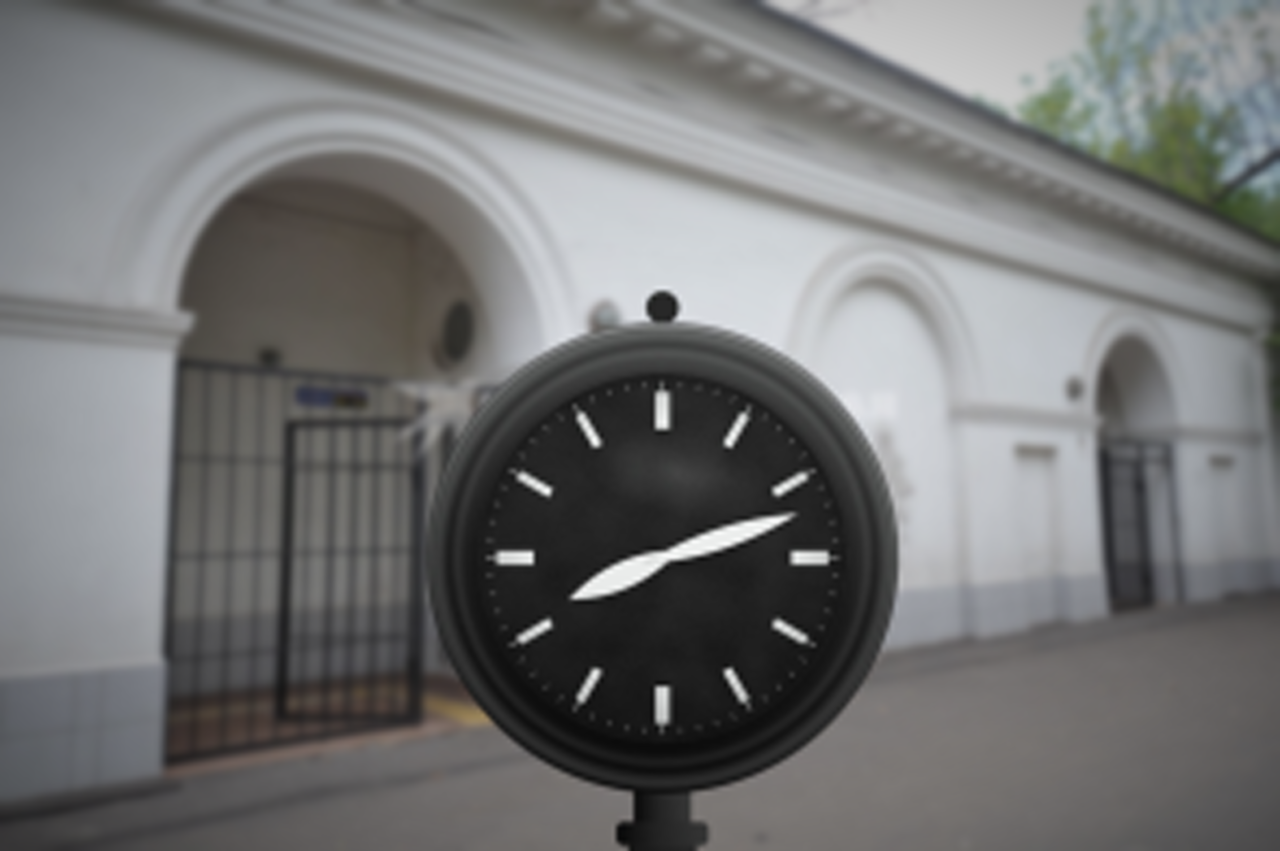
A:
h=8 m=12
